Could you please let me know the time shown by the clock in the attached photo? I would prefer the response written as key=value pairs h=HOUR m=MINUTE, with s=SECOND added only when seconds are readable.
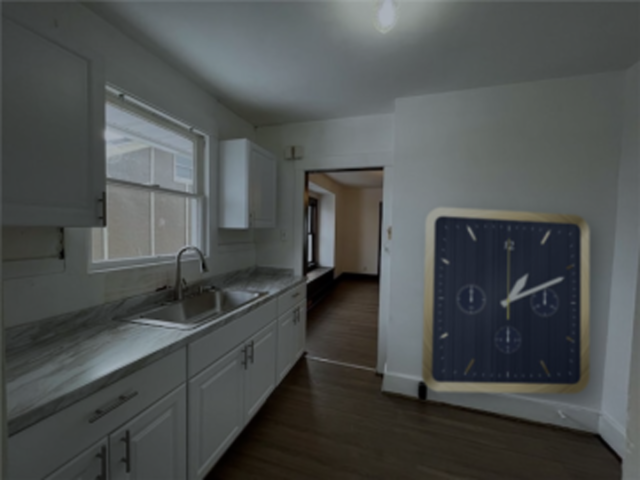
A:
h=1 m=11
